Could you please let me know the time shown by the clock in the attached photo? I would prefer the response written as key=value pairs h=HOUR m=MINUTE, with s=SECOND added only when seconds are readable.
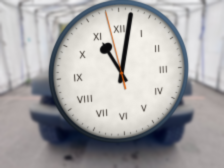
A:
h=11 m=1 s=58
